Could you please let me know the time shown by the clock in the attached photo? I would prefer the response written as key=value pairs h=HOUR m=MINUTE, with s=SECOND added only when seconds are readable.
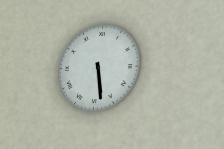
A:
h=5 m=28
